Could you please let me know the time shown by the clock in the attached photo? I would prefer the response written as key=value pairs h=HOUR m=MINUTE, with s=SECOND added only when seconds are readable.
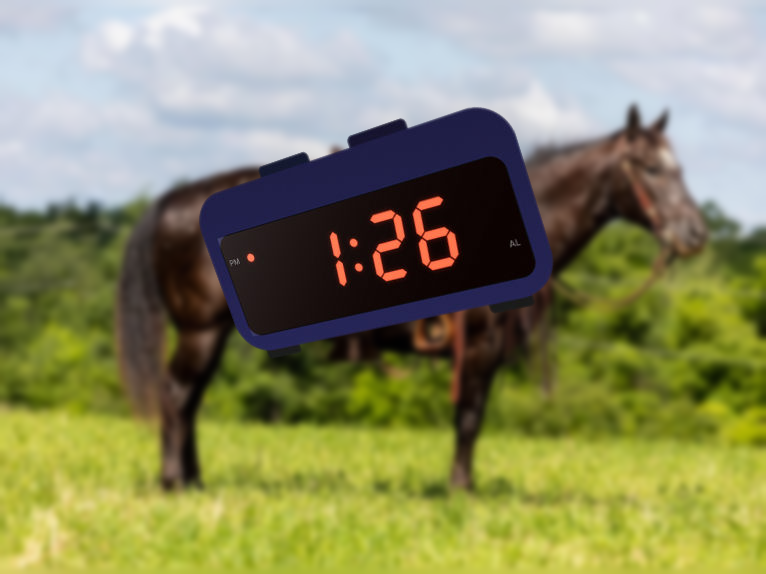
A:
h=1 m=26
